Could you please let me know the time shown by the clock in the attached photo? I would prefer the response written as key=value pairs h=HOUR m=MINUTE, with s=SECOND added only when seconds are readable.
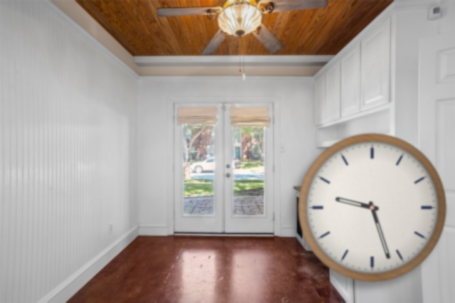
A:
h=9 m=27
